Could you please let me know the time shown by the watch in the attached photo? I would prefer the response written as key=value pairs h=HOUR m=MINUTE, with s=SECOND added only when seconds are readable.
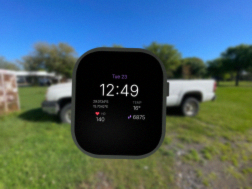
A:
h=12 m=49
